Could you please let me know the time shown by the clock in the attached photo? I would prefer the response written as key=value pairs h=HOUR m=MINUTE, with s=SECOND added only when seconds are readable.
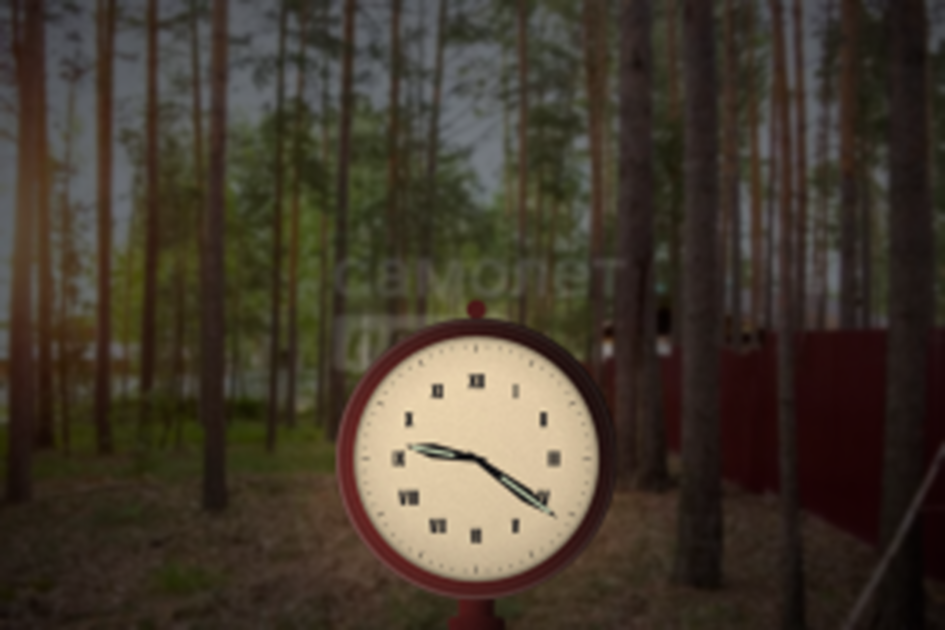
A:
h=9 m=21
